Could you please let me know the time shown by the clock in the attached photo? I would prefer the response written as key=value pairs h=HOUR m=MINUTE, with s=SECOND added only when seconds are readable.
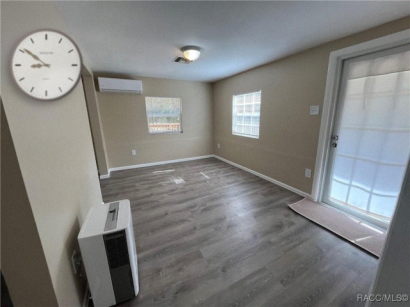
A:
h=8 m=51
